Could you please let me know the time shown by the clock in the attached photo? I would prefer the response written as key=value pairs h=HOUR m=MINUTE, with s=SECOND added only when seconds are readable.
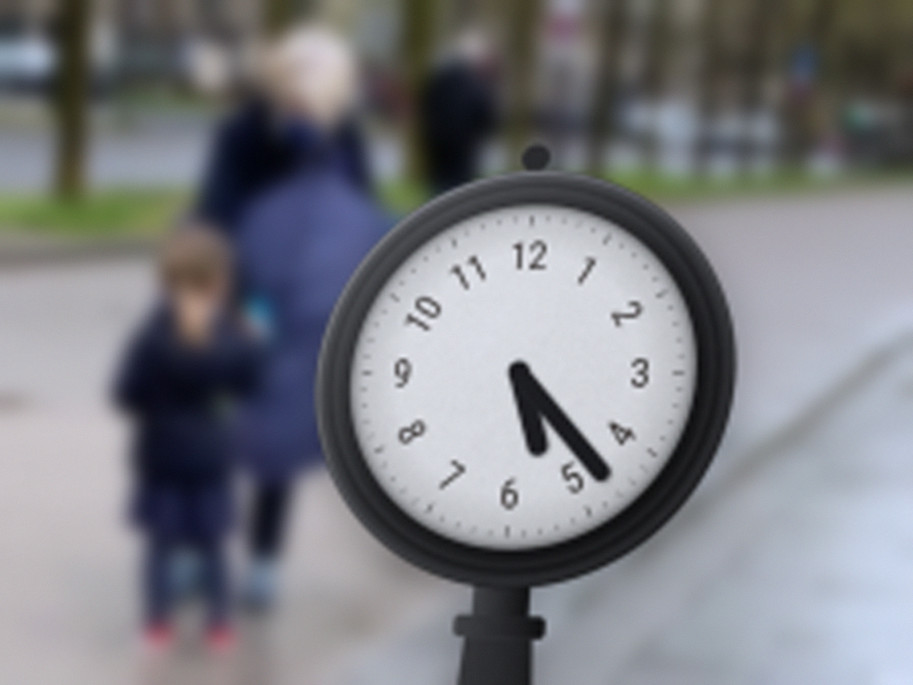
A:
h=5 m=23
